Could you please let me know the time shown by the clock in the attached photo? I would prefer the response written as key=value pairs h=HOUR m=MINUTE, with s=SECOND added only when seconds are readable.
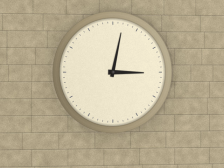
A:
h=3 m=2
